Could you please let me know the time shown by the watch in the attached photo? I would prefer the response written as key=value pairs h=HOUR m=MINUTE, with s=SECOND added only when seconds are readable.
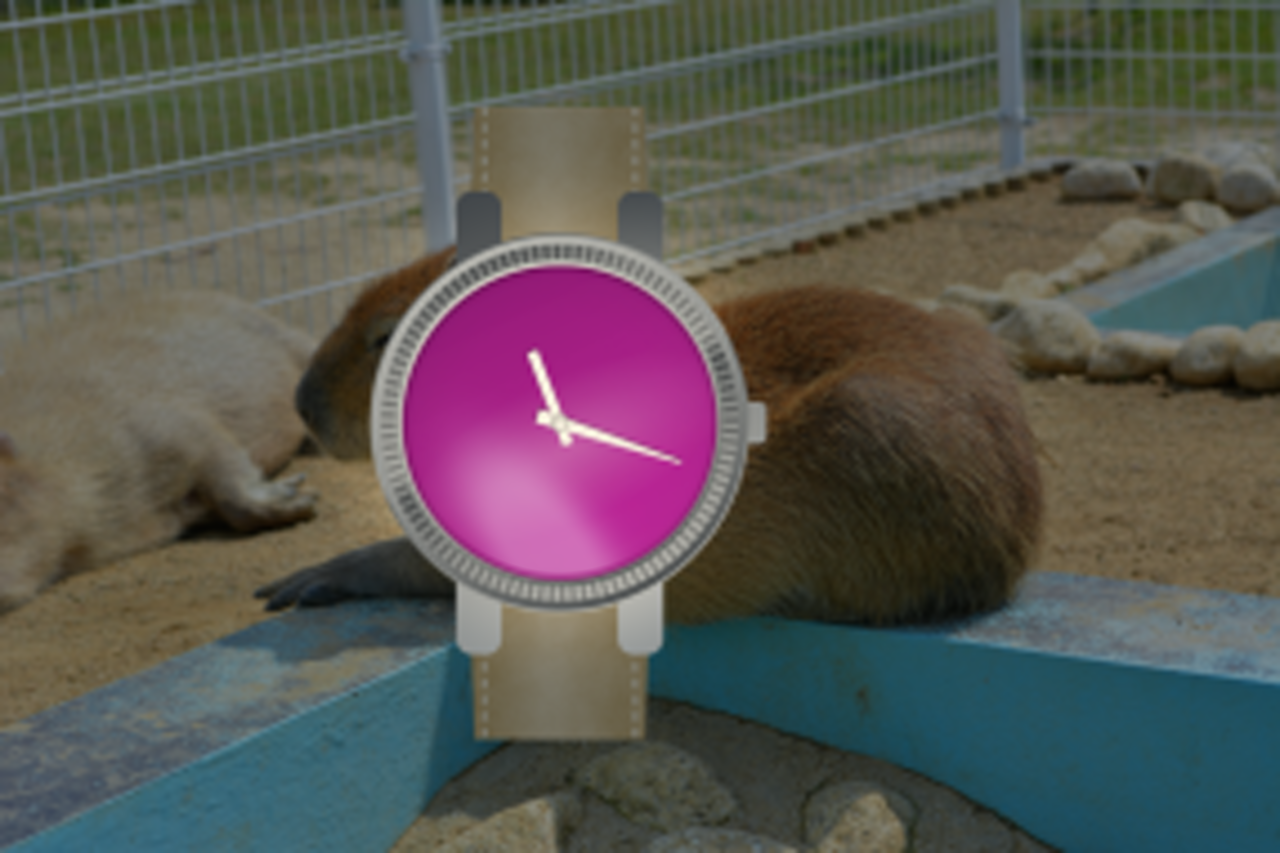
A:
h=11 m=18
